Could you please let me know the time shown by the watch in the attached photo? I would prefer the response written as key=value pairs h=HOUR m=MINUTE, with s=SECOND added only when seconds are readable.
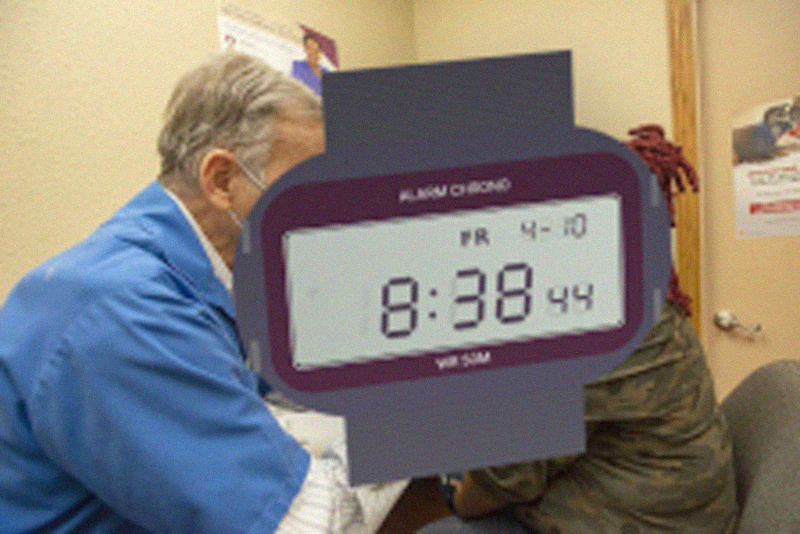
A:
h=8 m=38 s=44
